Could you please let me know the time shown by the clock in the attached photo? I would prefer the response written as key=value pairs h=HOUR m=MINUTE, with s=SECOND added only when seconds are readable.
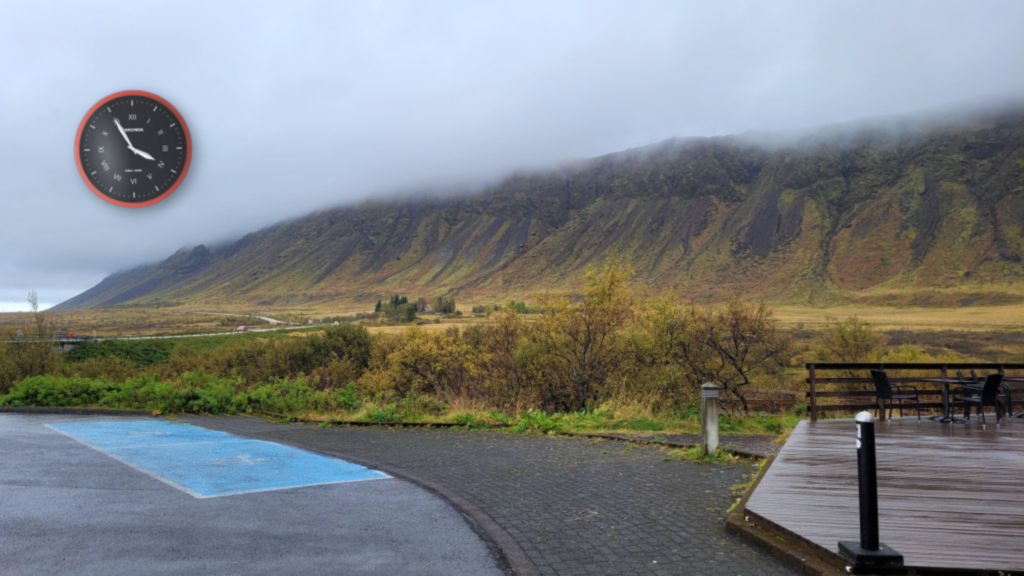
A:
h=3 m=55
